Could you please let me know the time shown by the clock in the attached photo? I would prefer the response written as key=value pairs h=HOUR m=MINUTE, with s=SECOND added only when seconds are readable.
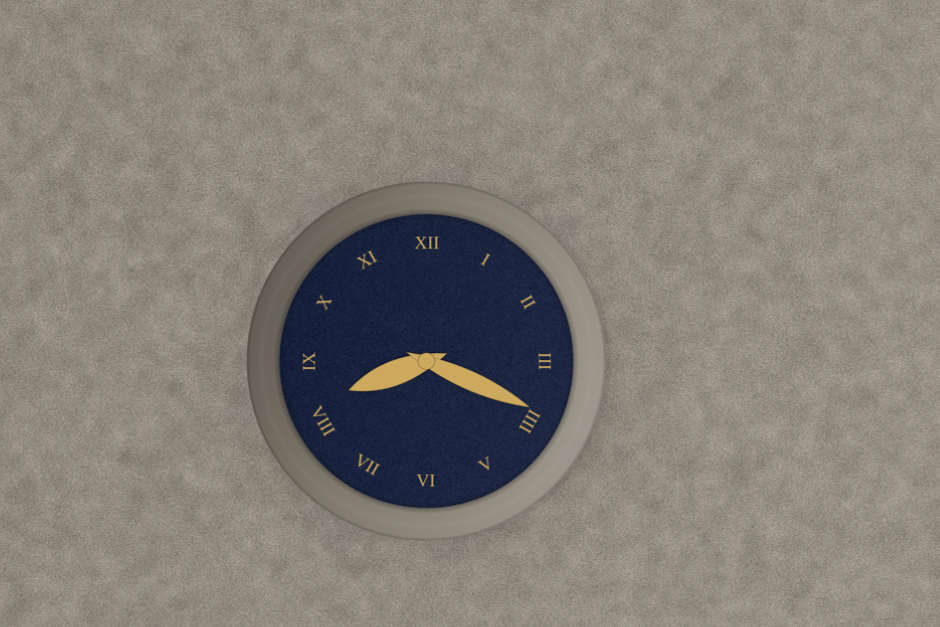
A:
h=8 m=19
